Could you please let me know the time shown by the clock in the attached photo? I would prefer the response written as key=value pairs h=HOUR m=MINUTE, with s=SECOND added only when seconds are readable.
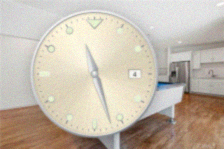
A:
h=11 m=27
